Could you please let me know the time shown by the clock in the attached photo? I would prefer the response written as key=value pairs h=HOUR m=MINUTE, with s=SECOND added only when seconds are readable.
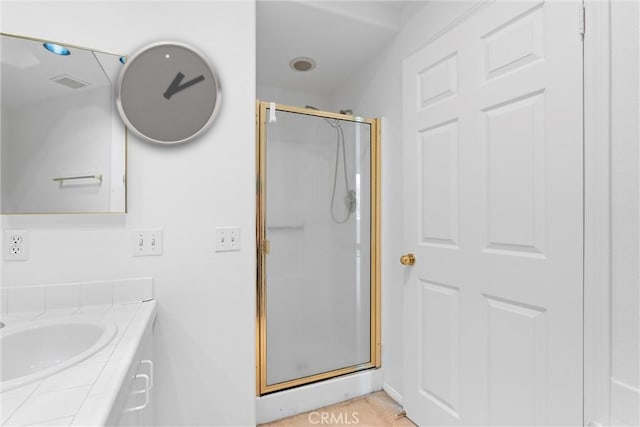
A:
h=1 m=11
